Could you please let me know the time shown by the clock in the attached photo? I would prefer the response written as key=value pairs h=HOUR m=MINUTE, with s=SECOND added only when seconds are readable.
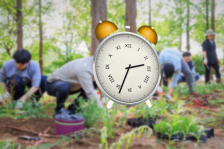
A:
h=2 m=34
